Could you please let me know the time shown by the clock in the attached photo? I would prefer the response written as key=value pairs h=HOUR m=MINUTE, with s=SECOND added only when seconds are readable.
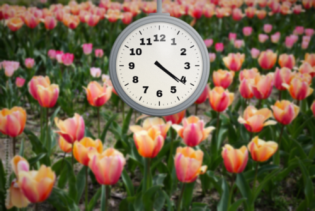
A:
h=4 m=21
